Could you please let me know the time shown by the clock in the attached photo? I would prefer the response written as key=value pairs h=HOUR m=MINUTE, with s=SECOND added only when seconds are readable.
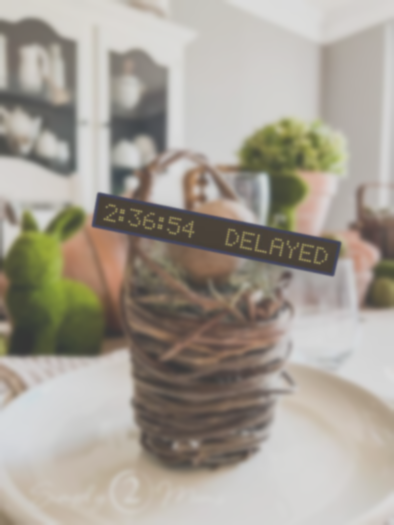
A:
h=2 m=36 s=54
